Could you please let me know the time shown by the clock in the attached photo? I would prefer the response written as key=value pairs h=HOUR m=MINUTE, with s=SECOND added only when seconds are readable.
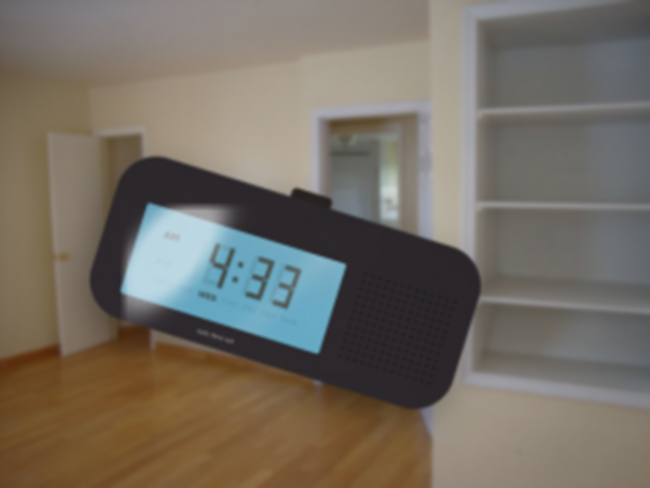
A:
h=4 m=33
